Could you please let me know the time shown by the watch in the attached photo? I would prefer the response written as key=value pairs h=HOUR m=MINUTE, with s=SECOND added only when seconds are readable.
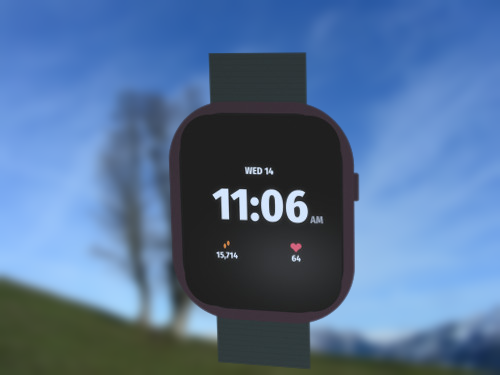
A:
h=11 m=6
